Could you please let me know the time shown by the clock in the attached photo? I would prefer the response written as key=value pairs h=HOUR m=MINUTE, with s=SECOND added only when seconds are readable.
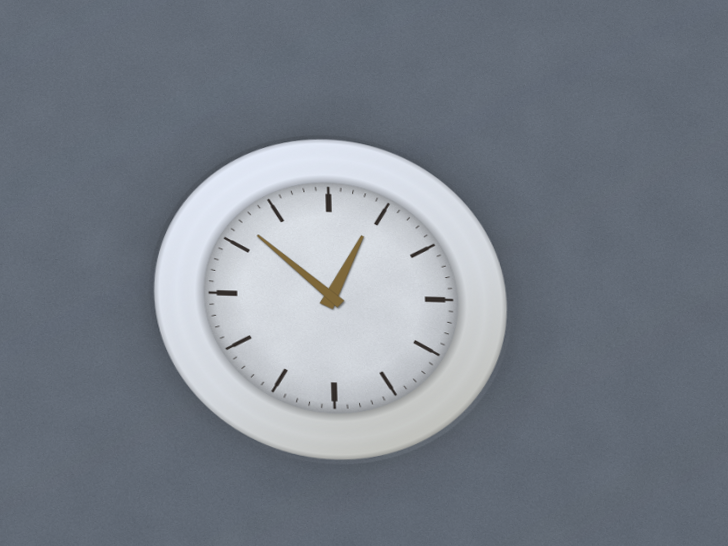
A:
h=12 m=52
